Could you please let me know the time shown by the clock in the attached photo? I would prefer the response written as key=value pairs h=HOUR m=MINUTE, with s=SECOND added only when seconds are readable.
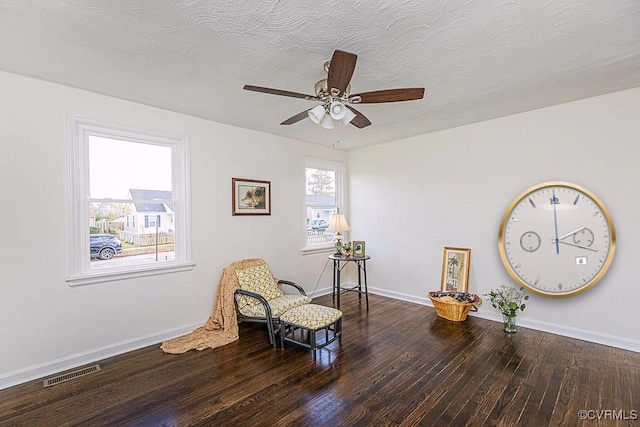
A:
h=2 m=18
